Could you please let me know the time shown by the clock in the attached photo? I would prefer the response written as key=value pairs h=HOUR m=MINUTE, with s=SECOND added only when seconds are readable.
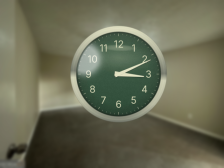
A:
h=3 m=11
